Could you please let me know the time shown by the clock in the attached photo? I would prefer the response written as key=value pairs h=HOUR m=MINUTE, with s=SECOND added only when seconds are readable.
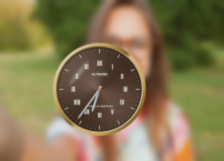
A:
h=6 m=36
